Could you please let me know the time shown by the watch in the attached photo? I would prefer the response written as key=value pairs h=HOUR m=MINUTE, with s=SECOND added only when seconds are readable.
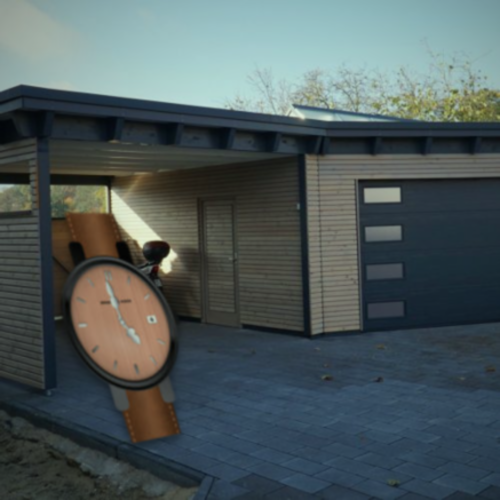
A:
h=4 m=59
